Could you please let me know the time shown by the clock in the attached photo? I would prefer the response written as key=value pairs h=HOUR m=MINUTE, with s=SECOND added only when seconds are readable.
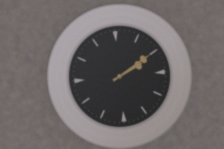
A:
h=2 m=10
